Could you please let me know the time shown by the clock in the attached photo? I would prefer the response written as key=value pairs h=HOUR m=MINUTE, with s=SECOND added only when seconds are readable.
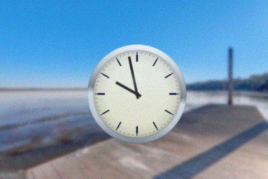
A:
h=9 m=58
